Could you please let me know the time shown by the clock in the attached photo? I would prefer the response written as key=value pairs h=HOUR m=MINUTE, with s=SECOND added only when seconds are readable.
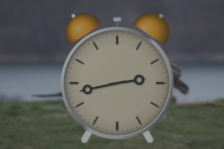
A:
h=2 m=43
